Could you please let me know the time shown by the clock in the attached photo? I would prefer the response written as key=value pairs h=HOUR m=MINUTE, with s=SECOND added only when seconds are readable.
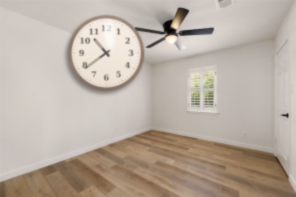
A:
h=10 m=39
